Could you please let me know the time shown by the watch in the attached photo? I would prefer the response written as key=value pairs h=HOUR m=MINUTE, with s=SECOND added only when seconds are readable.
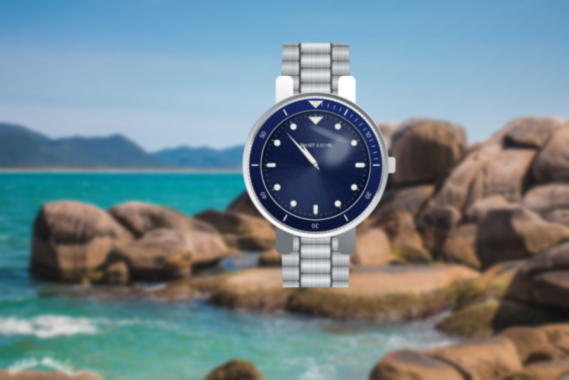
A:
h=10 m=53
